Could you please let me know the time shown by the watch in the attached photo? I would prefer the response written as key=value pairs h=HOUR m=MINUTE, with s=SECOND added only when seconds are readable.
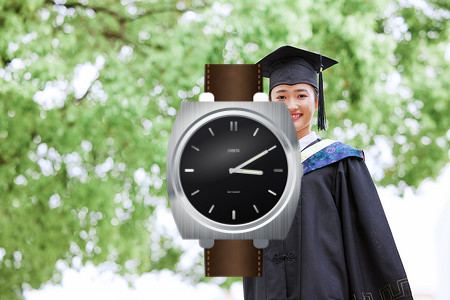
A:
h=3 m=10
